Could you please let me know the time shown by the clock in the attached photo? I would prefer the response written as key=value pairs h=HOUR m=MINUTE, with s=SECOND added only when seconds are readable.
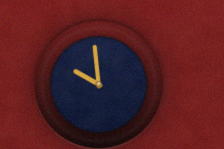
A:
h=9 m=59
